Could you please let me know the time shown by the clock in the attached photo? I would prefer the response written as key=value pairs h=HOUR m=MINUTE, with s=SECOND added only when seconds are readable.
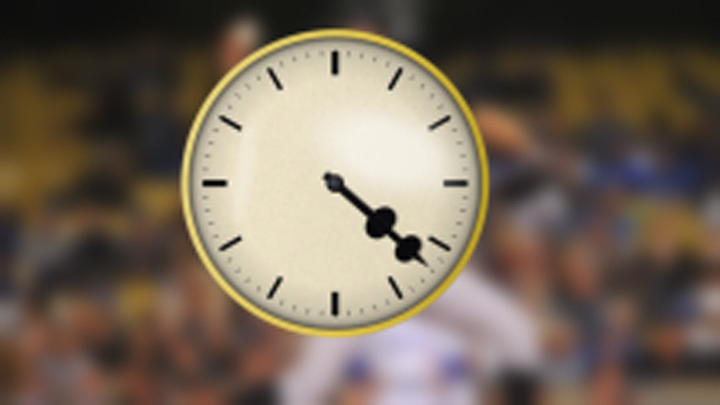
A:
h=4 m=22
